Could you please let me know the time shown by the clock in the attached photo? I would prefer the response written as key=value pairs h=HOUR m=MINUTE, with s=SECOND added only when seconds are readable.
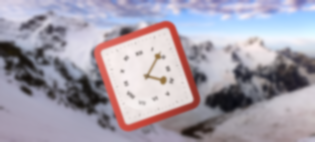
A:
h=4 m=8
